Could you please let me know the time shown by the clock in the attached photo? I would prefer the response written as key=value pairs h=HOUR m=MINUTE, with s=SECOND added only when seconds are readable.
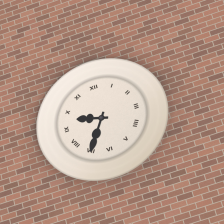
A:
h=9 m=35
